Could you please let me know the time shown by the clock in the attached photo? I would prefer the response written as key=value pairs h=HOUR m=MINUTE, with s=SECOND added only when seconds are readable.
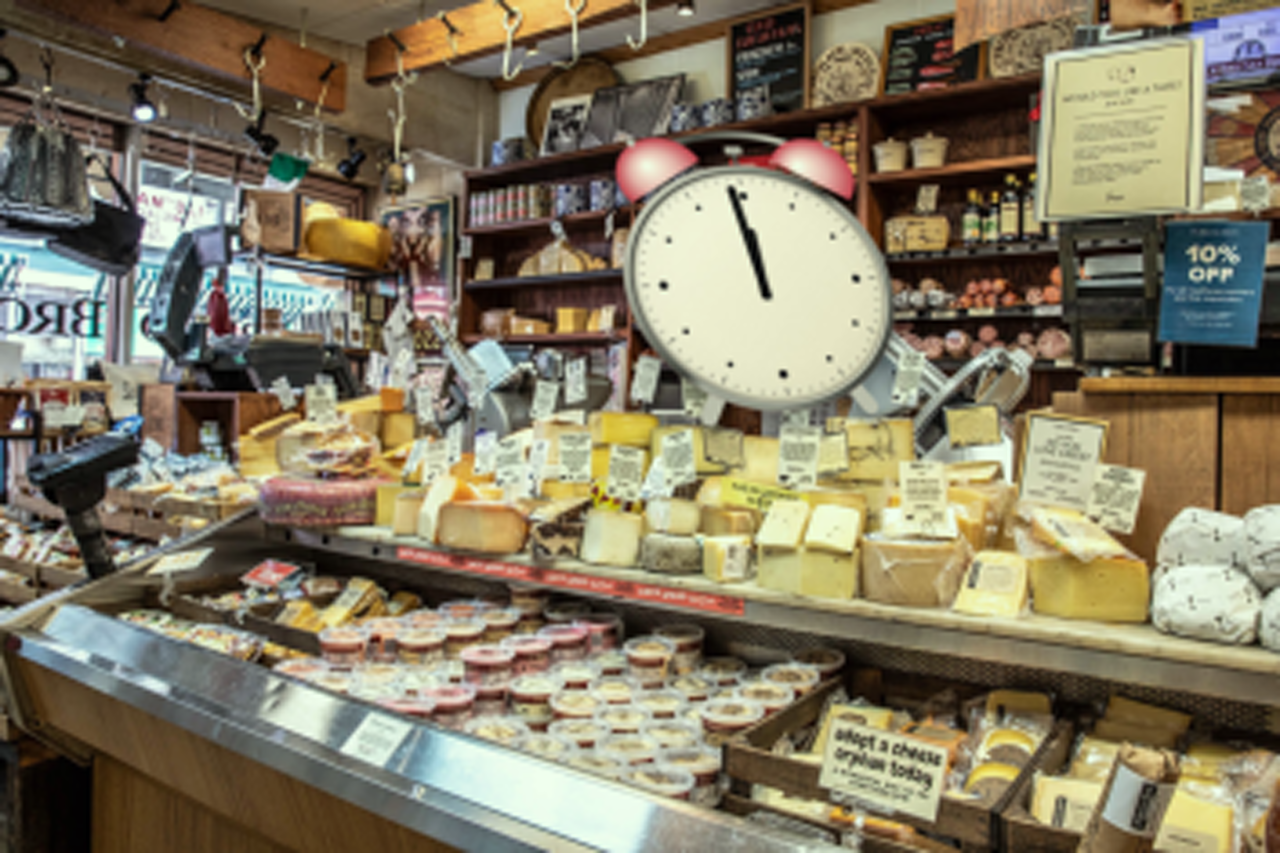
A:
h=11 m=59
